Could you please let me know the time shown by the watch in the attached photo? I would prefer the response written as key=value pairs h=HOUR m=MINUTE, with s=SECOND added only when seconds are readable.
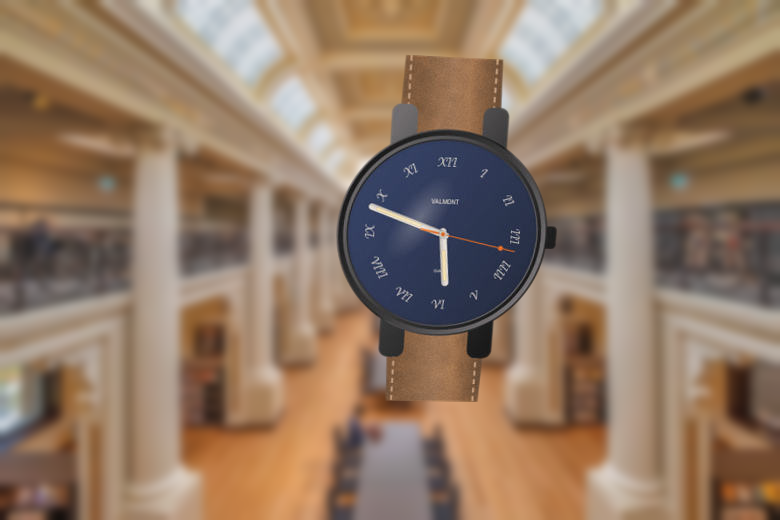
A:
h=5 m=48 s=17
